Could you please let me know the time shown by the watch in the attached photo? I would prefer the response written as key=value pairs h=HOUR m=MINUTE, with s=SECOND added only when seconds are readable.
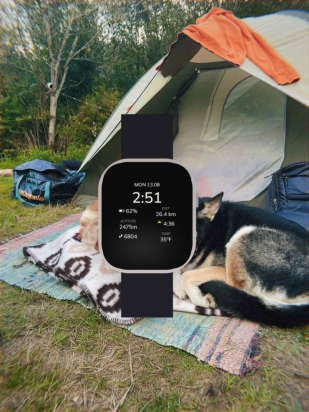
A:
h=2 m=51
